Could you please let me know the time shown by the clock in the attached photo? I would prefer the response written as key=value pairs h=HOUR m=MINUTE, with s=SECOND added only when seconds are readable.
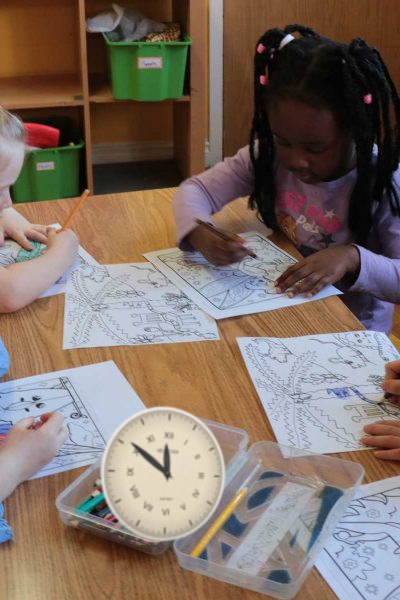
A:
h=11 m=51
